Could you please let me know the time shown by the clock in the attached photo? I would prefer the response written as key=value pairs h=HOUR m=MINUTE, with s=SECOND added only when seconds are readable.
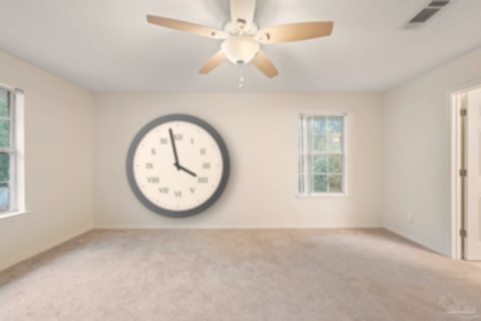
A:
h=3 m=58
